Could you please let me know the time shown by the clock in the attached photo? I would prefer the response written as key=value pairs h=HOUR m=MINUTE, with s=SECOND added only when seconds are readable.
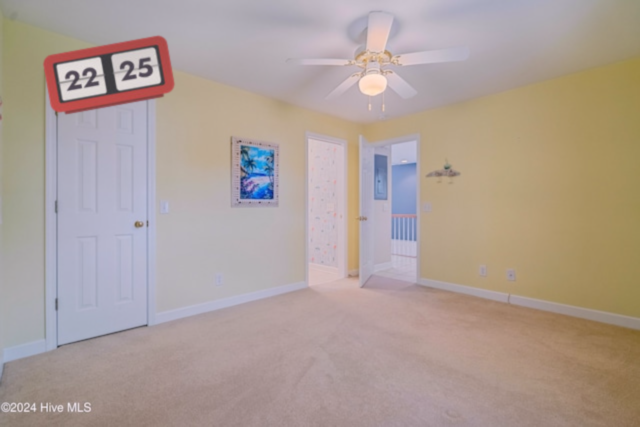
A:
h=22 m=25
